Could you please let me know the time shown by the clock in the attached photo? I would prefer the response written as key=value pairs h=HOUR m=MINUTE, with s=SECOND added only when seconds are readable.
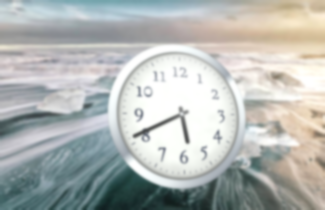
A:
h=5 m=41
